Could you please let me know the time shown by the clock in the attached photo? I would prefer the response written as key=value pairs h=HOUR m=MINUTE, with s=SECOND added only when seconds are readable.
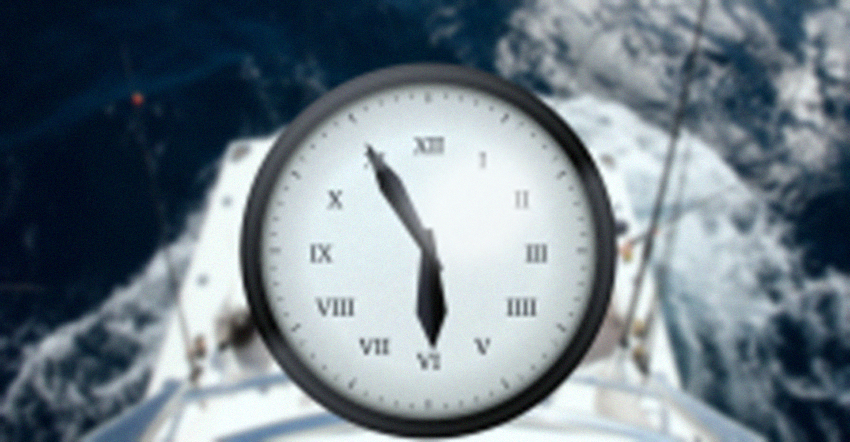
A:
h=5 m=55
